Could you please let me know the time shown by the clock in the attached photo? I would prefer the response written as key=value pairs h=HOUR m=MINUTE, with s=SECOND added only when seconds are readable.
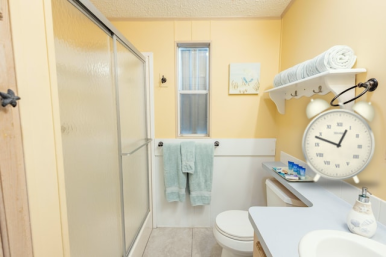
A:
h=12 m=48
